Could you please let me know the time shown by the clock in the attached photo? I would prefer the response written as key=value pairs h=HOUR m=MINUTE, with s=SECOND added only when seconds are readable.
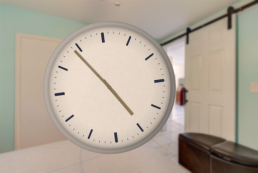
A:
h=4 m=54
